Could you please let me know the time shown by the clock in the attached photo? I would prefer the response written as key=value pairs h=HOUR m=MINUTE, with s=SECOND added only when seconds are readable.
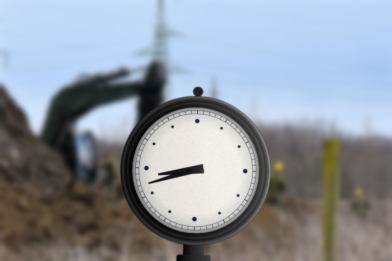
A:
h=8 m=42
